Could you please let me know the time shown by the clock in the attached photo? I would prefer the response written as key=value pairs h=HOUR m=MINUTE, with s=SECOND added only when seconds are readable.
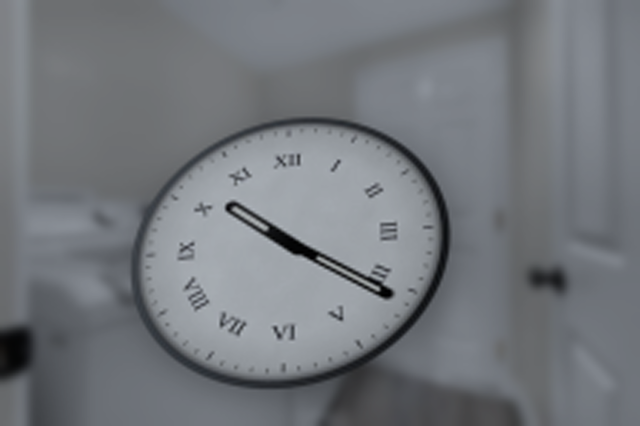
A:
h=10 m=21
